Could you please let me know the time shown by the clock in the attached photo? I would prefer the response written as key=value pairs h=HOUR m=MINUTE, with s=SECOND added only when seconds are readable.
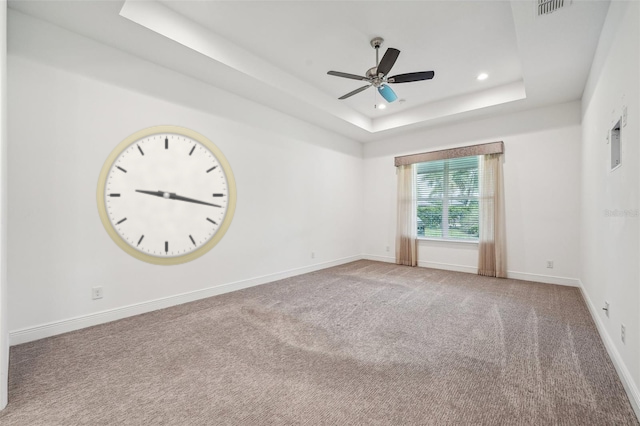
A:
h=9 m=17
